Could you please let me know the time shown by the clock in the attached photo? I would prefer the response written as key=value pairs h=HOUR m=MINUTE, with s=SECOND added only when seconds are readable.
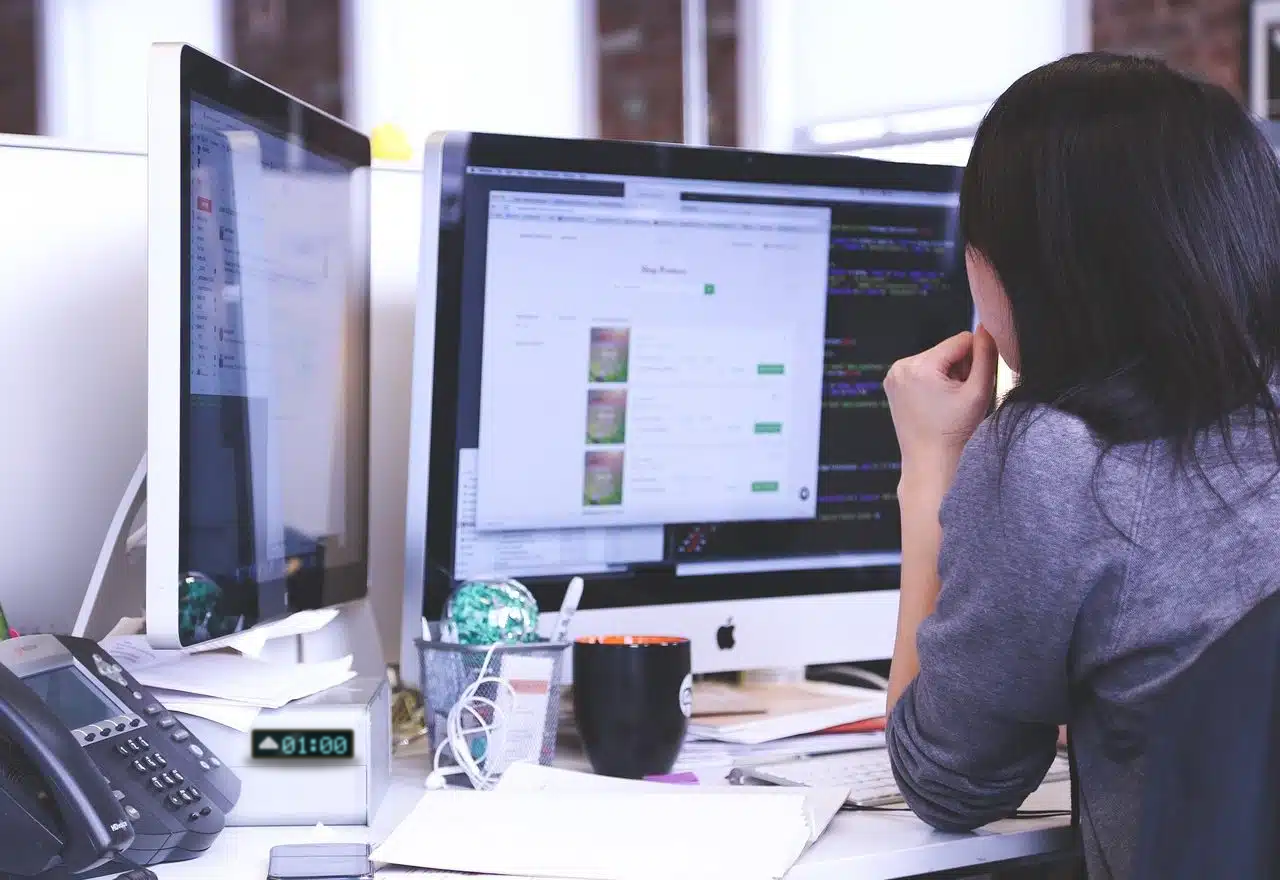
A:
h=1 m=0
